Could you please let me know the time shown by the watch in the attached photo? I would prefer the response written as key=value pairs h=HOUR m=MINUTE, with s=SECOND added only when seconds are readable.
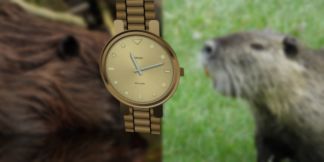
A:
h=11 m=12
